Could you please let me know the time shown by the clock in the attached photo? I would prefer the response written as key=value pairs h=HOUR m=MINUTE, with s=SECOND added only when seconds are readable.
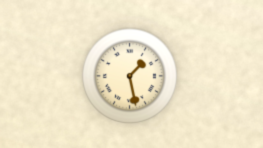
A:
h=1 m=28
